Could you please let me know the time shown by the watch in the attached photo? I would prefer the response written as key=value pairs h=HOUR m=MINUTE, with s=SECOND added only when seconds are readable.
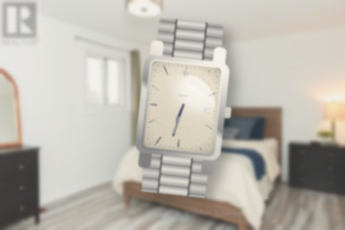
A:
h=6 m=32
